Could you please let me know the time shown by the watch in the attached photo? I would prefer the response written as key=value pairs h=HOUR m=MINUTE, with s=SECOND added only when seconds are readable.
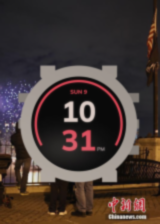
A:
h=10 m=31
